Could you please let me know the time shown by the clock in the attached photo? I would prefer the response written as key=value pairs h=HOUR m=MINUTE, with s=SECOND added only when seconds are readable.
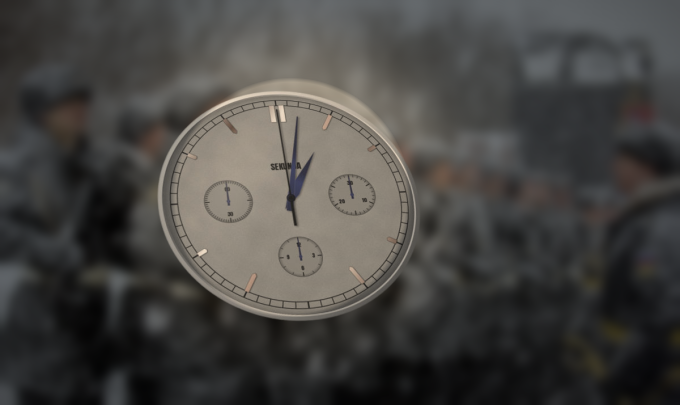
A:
h=1 m=2
